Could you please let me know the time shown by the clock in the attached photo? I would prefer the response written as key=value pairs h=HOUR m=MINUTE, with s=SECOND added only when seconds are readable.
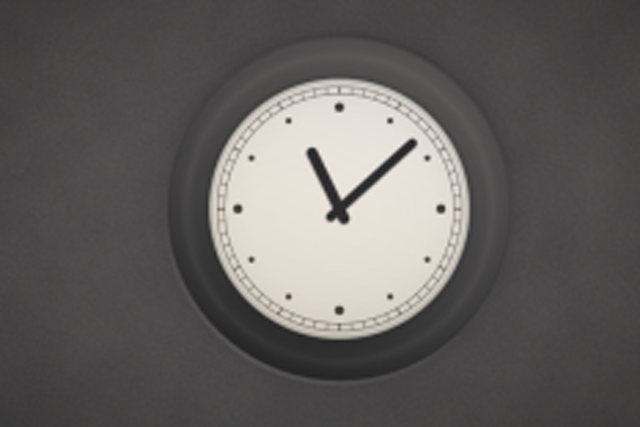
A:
h=11 m=8
